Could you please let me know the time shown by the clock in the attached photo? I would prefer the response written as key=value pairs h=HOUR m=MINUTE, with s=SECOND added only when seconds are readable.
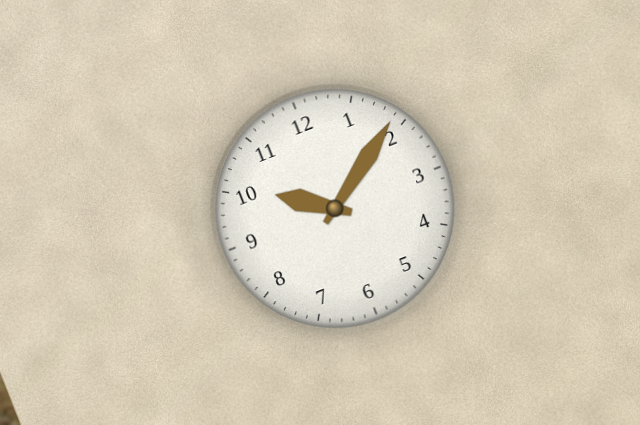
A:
h=10 m=9
